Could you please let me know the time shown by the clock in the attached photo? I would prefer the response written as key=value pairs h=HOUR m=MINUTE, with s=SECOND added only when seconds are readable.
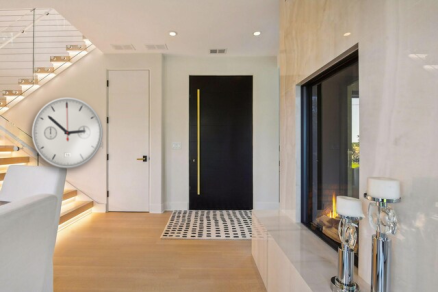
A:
h=2 m=52
